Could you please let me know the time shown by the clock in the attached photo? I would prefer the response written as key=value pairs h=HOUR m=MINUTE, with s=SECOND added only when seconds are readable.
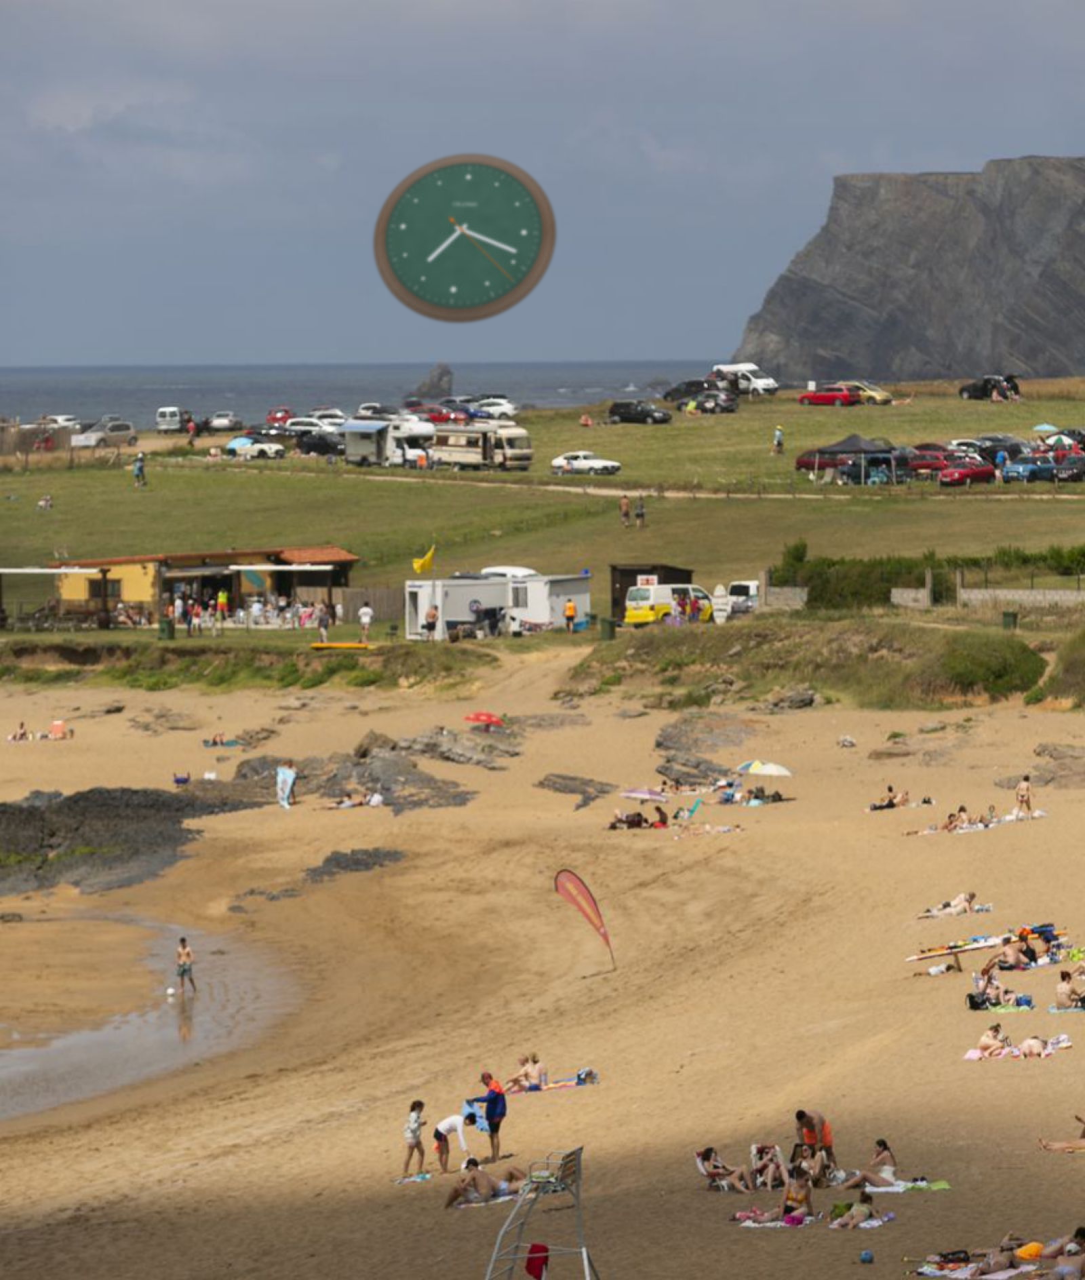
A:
h=7 m=18 s=22
